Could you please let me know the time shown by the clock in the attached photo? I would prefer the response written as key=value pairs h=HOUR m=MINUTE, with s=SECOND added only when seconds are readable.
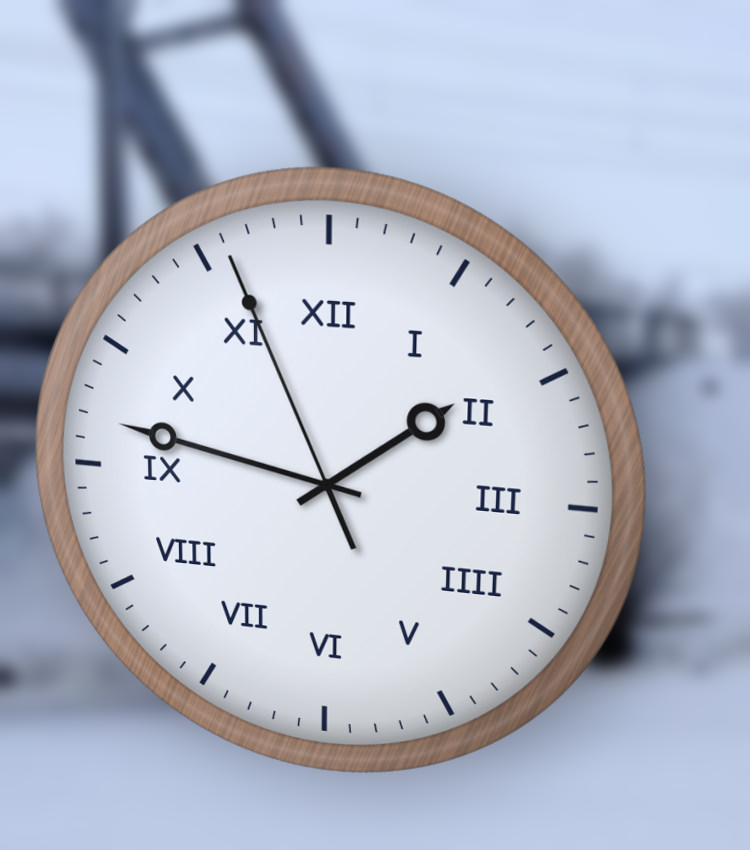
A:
h=1 m=46 s=56
